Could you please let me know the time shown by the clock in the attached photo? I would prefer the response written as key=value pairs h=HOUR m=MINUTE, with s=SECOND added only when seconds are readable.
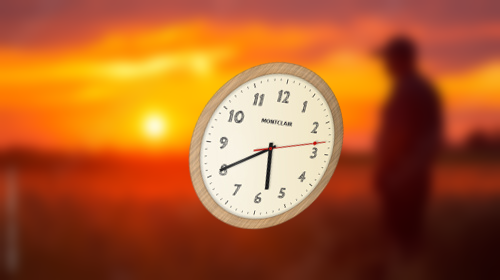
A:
h=5 m=40 s=13
